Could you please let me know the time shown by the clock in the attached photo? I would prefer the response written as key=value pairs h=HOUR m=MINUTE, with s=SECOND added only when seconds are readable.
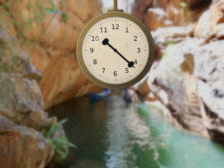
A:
h=10 m=22
